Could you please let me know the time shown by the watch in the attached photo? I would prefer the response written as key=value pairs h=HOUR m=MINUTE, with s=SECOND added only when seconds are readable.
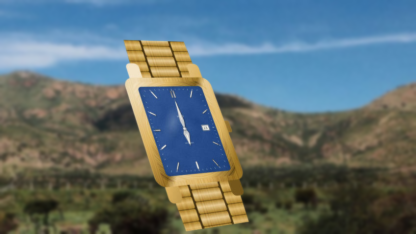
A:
h=6 m=0
